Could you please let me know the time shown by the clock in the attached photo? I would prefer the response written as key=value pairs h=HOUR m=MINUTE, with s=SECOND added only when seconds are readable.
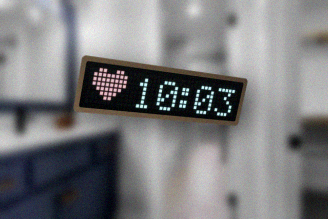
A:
h=10 m=3
